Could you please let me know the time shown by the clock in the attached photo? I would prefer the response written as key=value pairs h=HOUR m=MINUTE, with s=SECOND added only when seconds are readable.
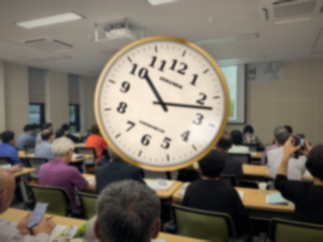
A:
h=10 m=12
